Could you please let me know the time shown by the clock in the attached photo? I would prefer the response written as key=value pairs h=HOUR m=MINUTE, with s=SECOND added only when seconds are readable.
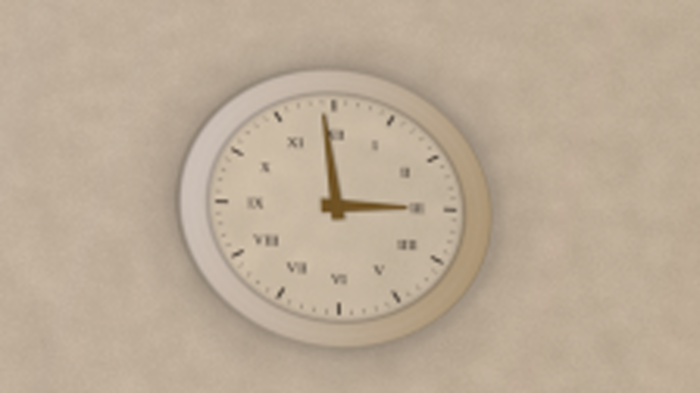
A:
h=2 m=59
